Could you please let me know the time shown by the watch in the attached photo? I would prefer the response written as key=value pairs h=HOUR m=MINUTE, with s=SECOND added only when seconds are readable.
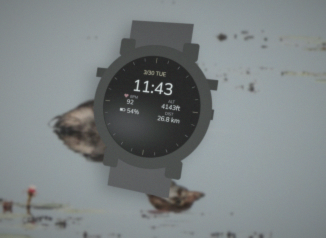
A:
h=11 m=43
